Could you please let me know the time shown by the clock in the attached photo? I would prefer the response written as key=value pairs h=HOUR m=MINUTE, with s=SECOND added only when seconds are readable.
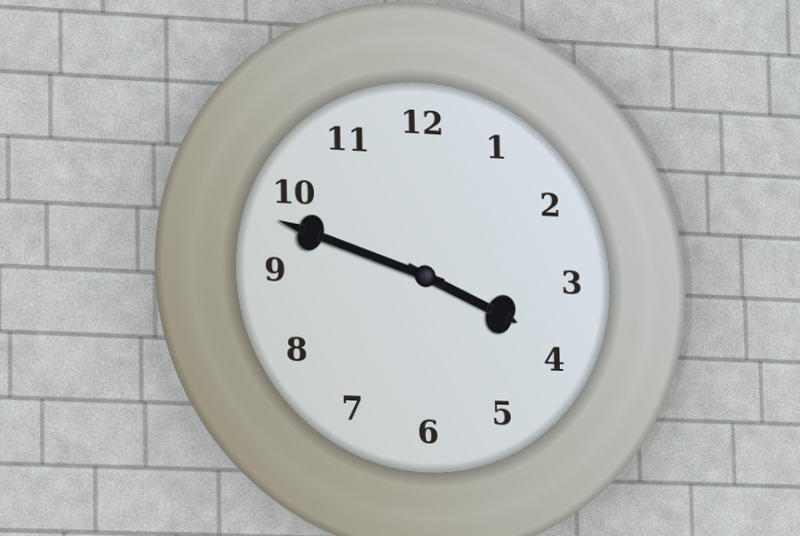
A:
h=3 m=48
